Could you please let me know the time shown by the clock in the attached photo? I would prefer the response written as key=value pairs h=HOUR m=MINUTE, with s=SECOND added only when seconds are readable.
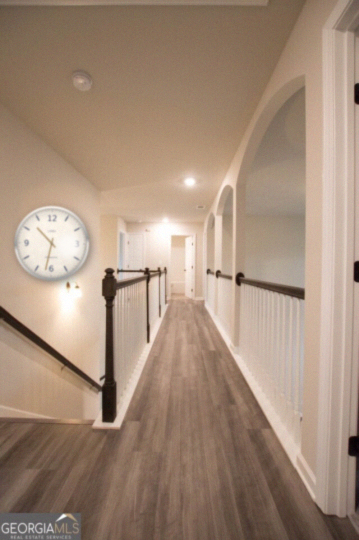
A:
h=10 m=32
